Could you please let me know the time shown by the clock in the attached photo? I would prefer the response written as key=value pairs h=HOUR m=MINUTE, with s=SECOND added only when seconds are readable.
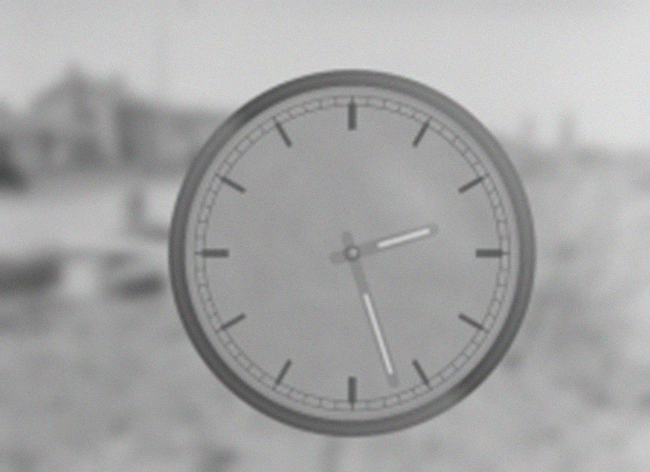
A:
h=2 m=27
